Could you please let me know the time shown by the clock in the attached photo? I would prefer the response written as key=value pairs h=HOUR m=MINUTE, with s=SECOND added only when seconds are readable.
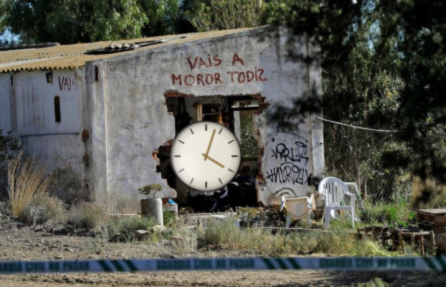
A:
h=4 m=3
